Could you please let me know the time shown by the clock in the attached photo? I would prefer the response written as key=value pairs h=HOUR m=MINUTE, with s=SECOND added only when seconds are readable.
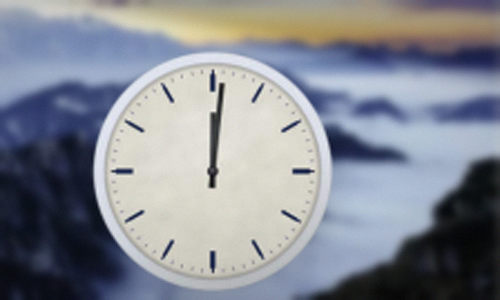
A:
h=12 m=1
